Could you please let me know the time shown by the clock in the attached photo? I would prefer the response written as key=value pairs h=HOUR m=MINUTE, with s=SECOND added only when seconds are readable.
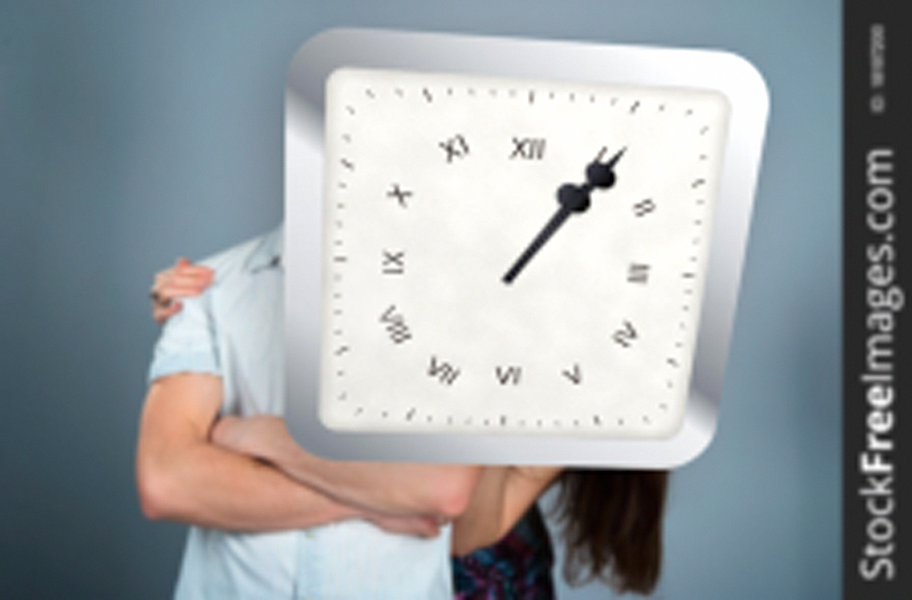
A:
h=1 m=6
